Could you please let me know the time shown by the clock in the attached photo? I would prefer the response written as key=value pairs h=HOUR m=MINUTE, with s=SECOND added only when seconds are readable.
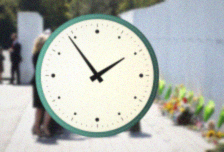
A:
h=1 m=54
